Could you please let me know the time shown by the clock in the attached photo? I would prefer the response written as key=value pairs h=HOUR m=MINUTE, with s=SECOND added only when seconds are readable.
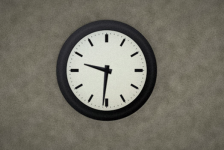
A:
h=9 m=31
